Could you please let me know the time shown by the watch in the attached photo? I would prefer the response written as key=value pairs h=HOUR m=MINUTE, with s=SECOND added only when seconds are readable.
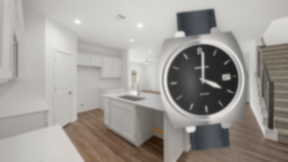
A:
h=4 m=1
